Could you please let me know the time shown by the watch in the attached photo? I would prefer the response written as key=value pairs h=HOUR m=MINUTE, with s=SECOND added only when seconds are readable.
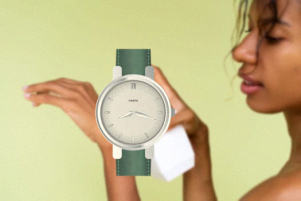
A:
h=8 m=18
